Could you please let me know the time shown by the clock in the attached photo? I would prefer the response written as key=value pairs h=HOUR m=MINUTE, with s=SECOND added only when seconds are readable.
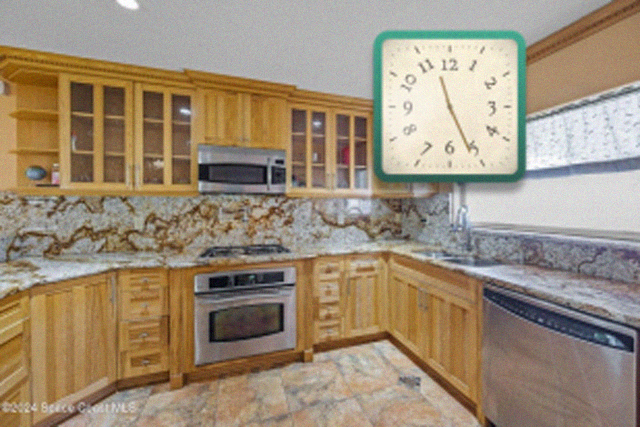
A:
h=11 m=26
